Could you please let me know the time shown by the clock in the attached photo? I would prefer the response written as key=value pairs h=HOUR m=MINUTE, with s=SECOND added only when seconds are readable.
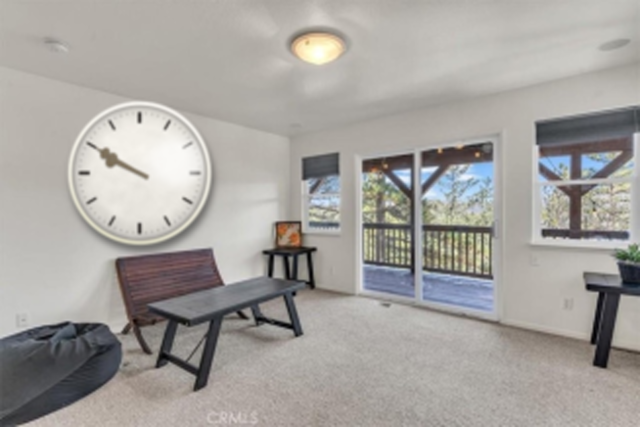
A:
h=9 m=50
